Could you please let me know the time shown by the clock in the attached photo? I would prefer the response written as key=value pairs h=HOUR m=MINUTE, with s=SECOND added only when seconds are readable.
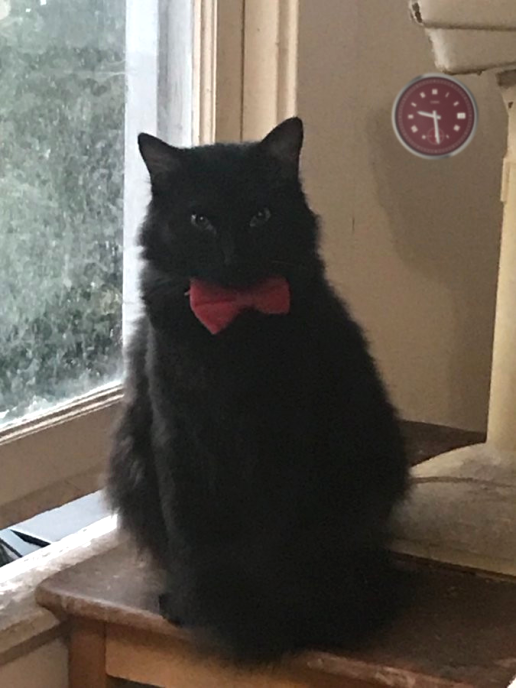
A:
h=9 m=29
